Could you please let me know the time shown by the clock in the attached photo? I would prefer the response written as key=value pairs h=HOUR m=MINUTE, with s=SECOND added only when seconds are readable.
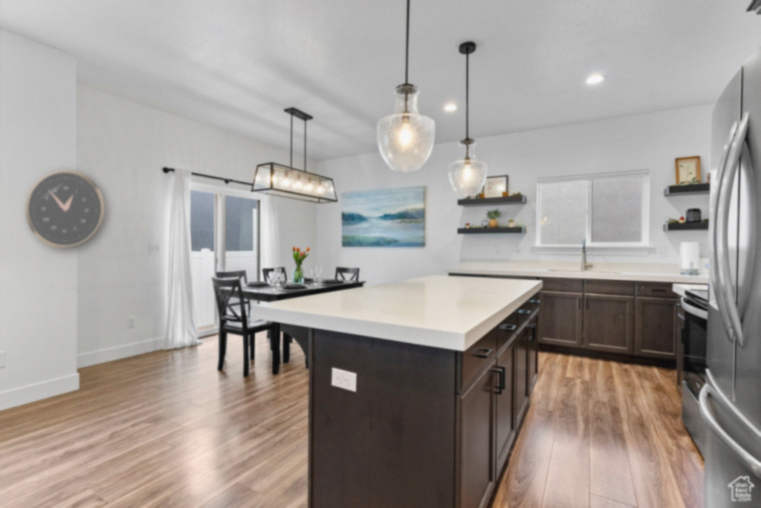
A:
h=12 m=53
